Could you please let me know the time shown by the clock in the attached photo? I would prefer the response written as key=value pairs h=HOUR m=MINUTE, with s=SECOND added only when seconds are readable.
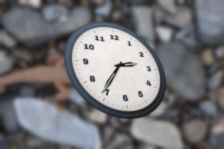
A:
h=2 m=36
